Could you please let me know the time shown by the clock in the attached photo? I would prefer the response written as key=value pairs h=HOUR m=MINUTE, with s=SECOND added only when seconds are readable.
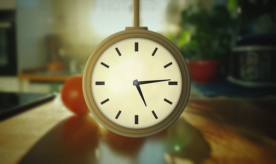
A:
h=5 m=14
